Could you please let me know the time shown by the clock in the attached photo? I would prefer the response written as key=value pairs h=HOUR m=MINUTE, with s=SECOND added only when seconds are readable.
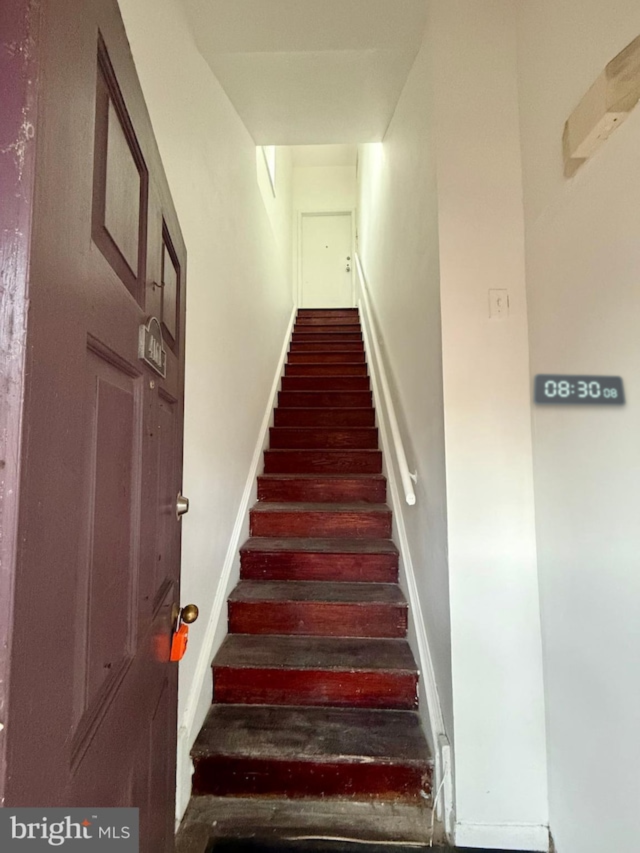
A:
h=8 m=30
